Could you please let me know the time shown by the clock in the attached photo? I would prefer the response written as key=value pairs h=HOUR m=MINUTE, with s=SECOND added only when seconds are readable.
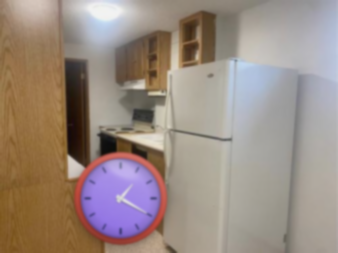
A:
h=1 m=20
